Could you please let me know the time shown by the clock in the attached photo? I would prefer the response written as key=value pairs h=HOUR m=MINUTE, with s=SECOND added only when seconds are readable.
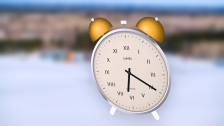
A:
h=6 m=20
